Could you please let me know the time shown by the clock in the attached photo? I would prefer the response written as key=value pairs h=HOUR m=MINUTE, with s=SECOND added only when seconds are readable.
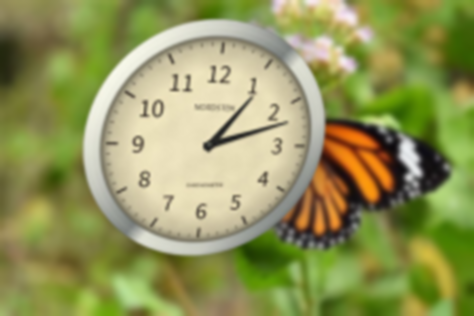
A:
h=1 m=12
